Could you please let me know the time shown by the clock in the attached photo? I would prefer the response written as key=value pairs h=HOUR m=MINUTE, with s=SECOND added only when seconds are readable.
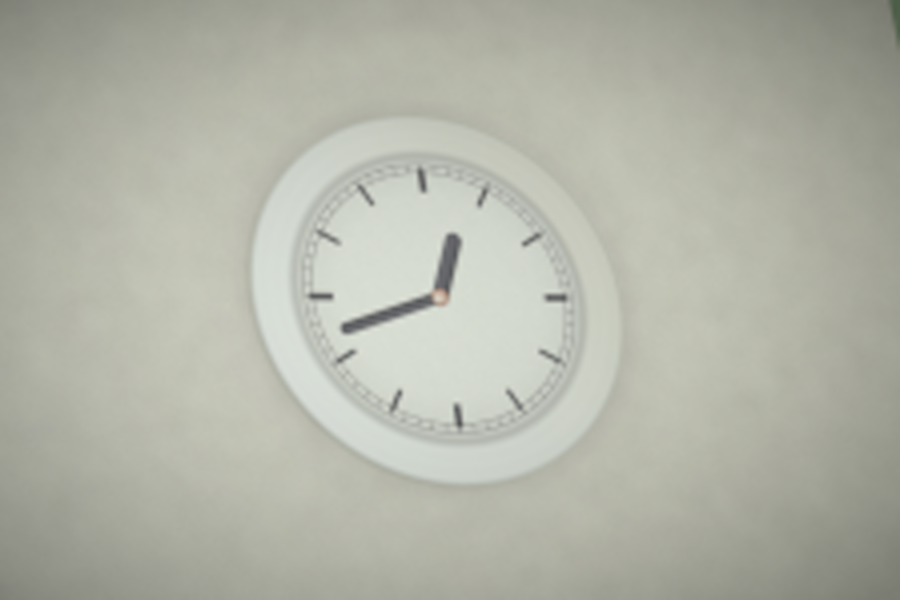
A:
h=12 m=42
